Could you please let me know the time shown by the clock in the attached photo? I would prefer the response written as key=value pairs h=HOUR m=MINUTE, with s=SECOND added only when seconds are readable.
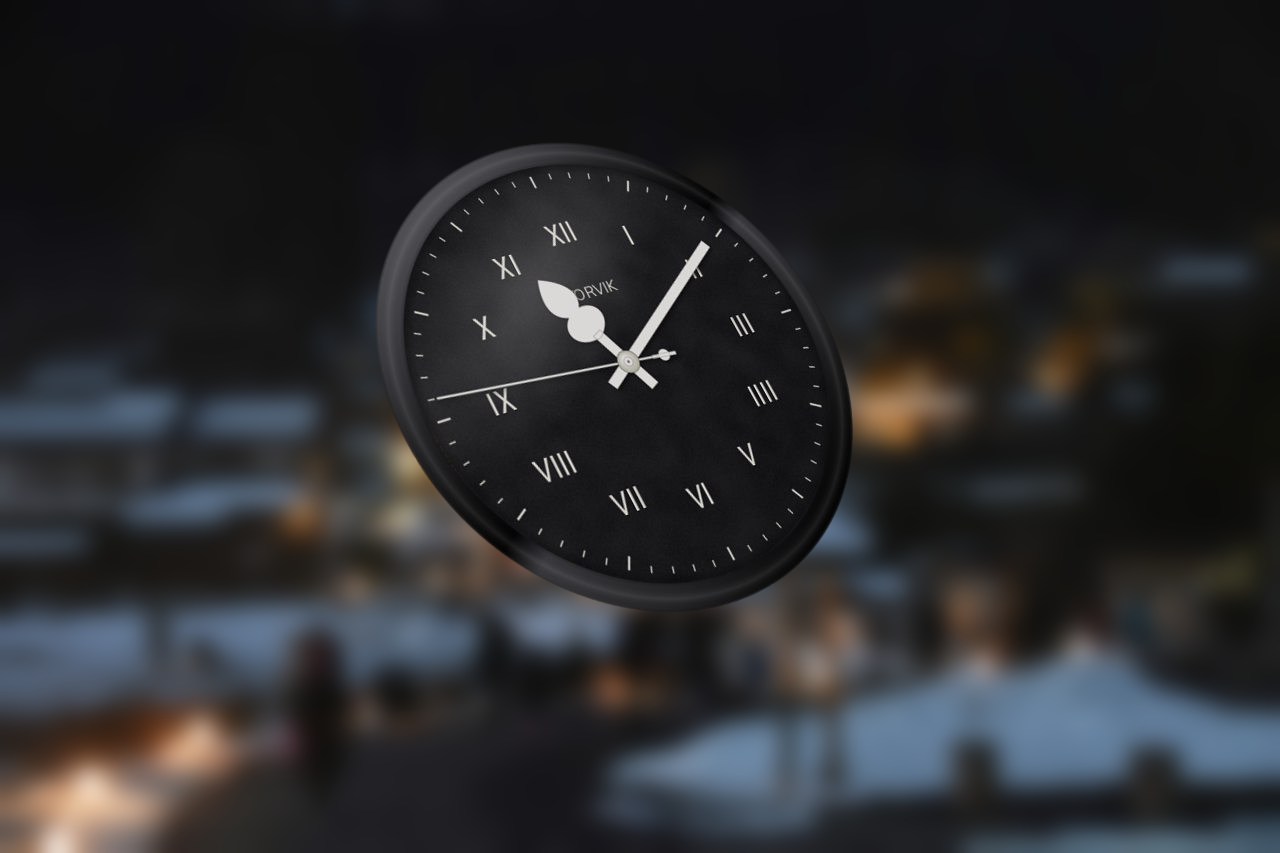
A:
h=11 m=9 s=46
